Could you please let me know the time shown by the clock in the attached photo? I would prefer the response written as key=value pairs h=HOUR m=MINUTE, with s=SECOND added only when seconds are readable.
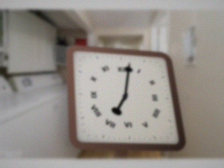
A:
h=7 m=2
